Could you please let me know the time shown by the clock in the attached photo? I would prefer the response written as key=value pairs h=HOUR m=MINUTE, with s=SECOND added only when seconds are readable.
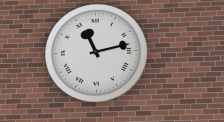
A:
h=11 m=13
